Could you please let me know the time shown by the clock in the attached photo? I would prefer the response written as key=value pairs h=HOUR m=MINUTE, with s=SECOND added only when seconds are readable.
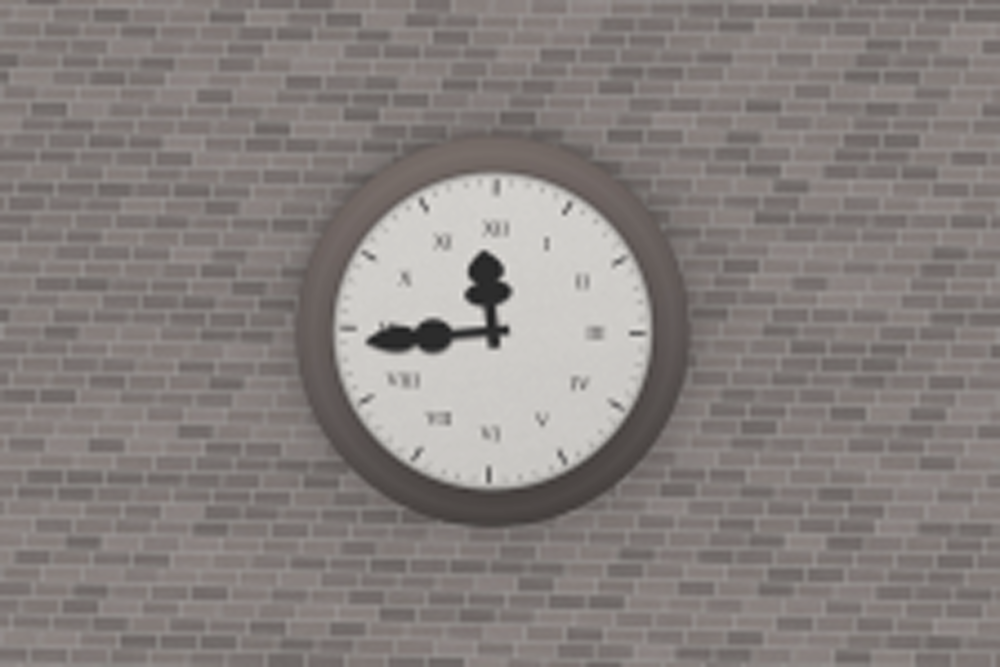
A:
h=11 m=44
